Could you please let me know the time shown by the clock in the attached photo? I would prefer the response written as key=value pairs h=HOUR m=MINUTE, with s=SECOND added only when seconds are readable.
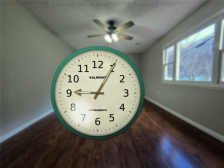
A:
h=9 m=5
